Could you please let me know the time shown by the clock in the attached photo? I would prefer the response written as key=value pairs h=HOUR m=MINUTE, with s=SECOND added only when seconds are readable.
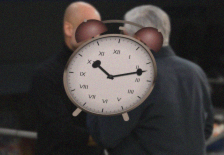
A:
h=10 m=12
